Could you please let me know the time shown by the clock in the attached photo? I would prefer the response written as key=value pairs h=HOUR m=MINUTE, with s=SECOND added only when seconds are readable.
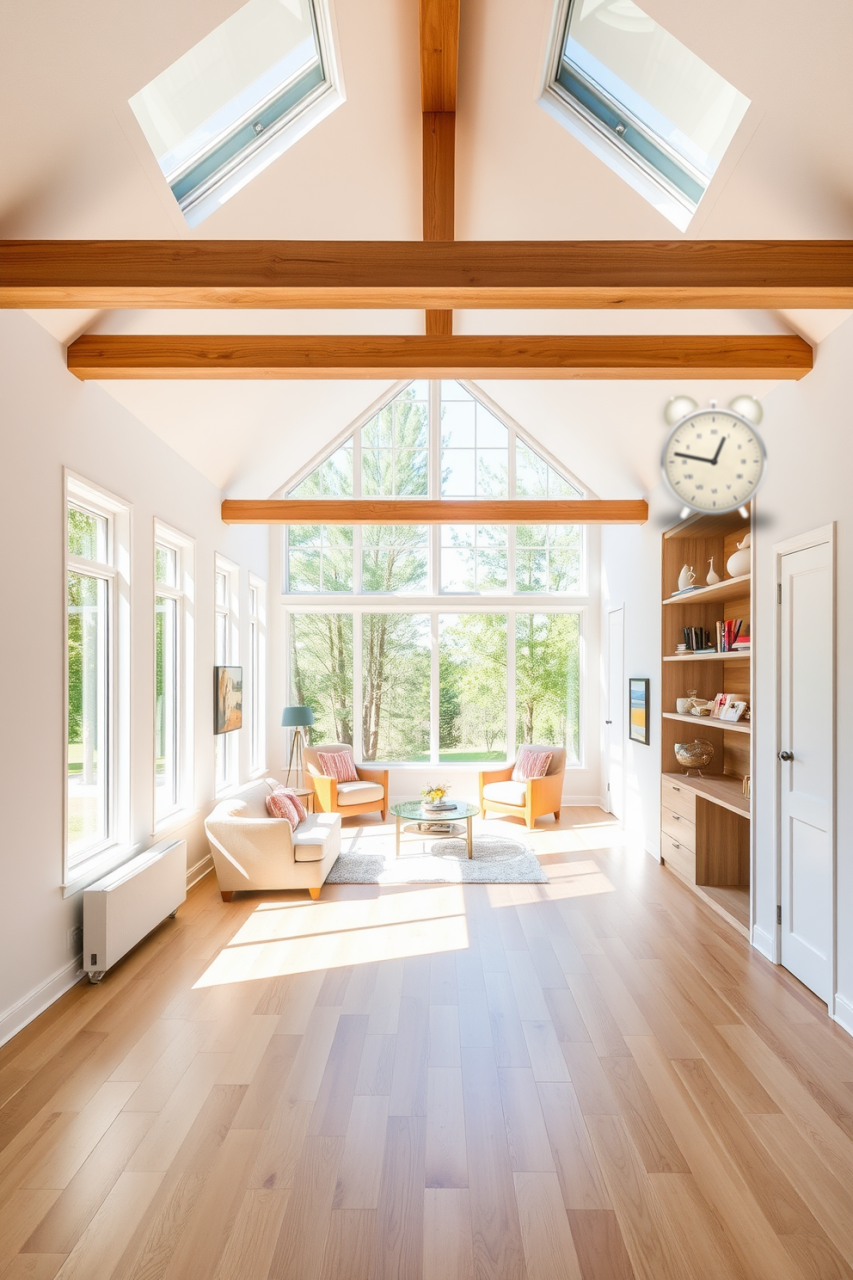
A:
h=12 m=47
